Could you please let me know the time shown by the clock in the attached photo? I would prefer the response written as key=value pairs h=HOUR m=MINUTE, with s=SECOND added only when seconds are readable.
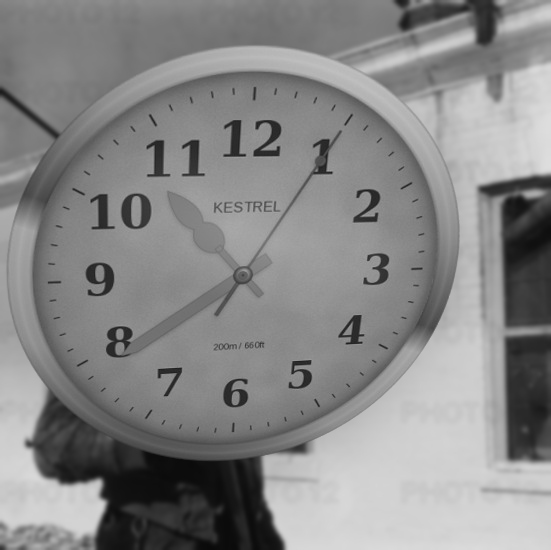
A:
h=10 m=39 s=5
